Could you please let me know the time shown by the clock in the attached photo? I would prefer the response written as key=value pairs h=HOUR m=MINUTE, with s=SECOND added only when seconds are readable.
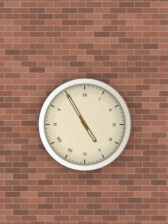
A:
h=4 m=55
